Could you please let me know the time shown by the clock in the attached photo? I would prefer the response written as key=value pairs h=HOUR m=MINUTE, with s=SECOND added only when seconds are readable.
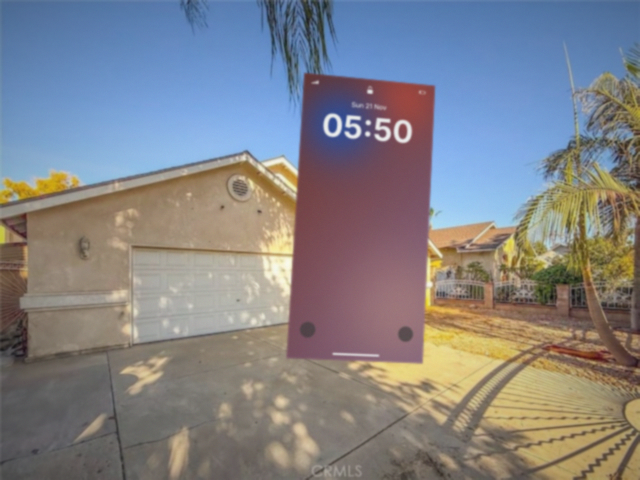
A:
h=5 m=50
